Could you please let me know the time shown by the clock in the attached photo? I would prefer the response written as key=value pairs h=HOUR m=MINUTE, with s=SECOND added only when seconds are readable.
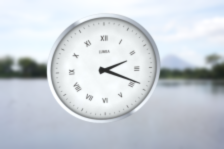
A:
h=2 m=19
